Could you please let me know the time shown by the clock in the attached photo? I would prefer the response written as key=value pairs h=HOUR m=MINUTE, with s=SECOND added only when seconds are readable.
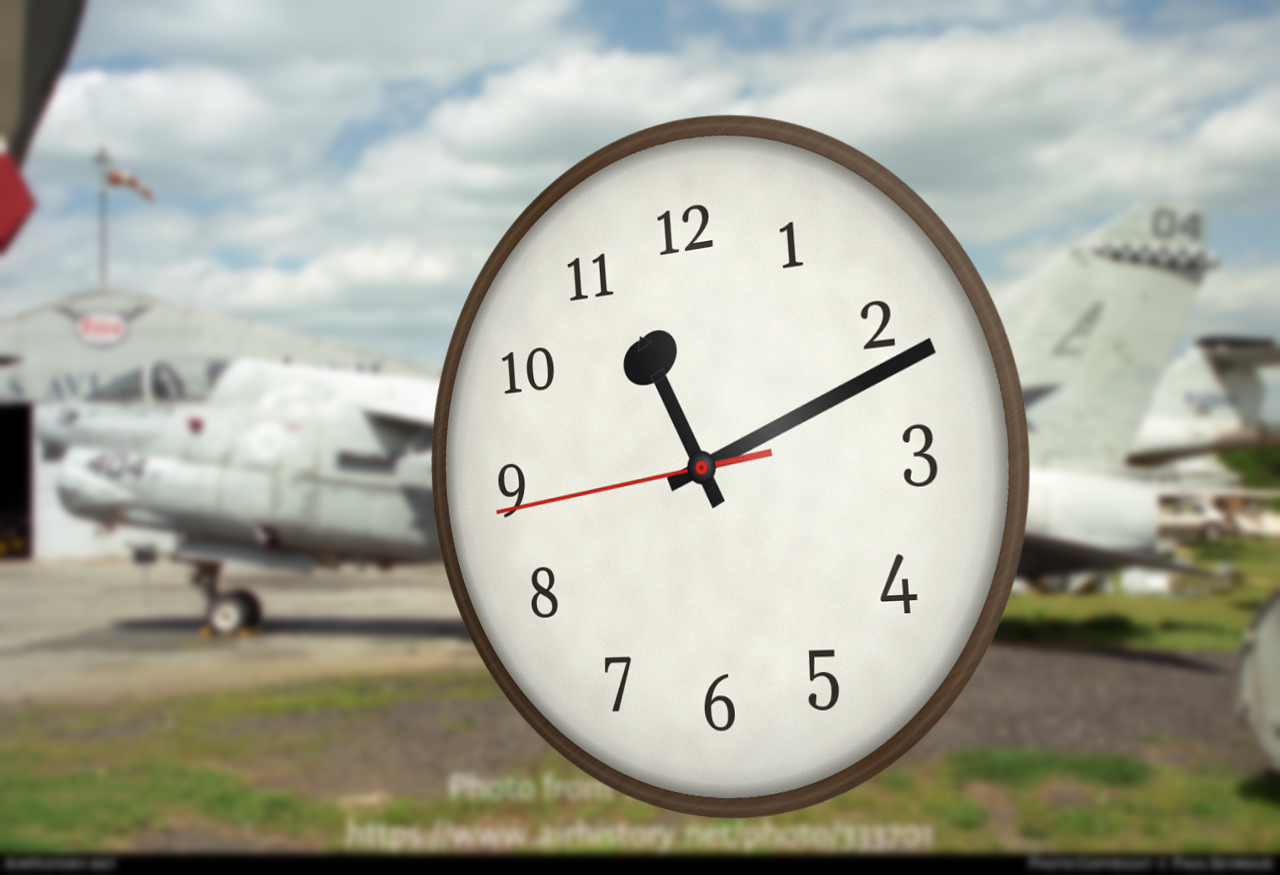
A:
h=11 m=11 s=44
